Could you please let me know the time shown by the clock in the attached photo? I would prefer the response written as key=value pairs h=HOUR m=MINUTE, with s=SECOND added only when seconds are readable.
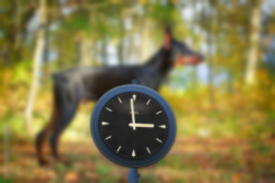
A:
h=2 m=59
